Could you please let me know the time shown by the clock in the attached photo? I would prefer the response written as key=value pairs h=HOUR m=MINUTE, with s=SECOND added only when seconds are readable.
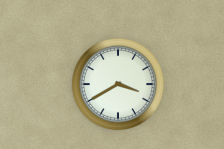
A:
h=3 m=40
